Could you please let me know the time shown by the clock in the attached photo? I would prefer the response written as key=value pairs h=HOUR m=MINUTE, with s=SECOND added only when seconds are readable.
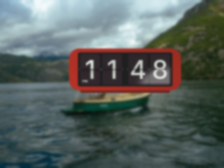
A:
h=11 m=48
